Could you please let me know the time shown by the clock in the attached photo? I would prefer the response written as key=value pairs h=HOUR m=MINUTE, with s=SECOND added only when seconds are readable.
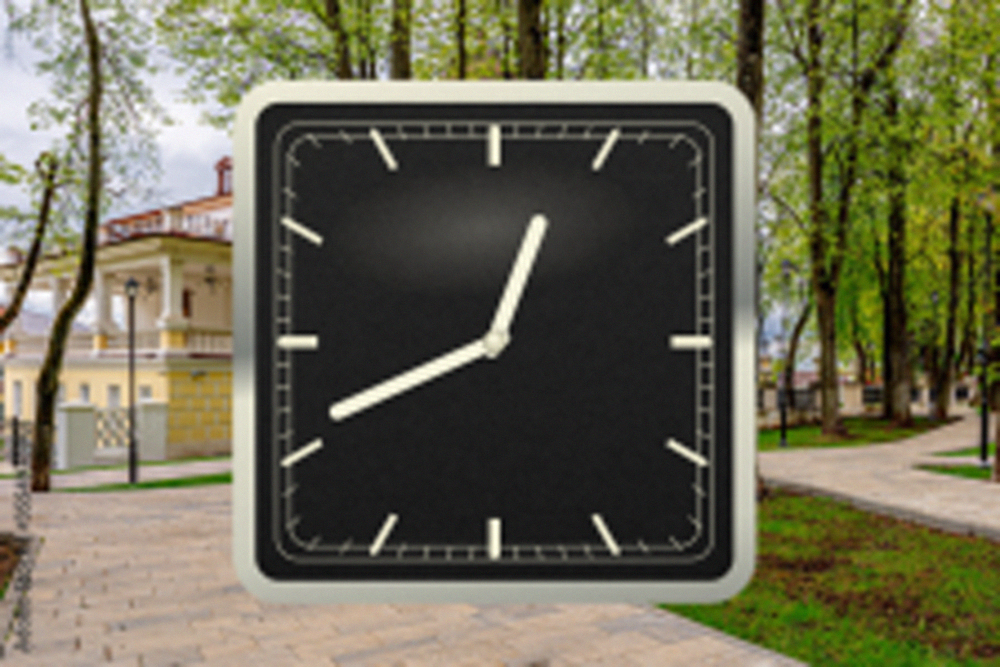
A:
h=12 m=41
